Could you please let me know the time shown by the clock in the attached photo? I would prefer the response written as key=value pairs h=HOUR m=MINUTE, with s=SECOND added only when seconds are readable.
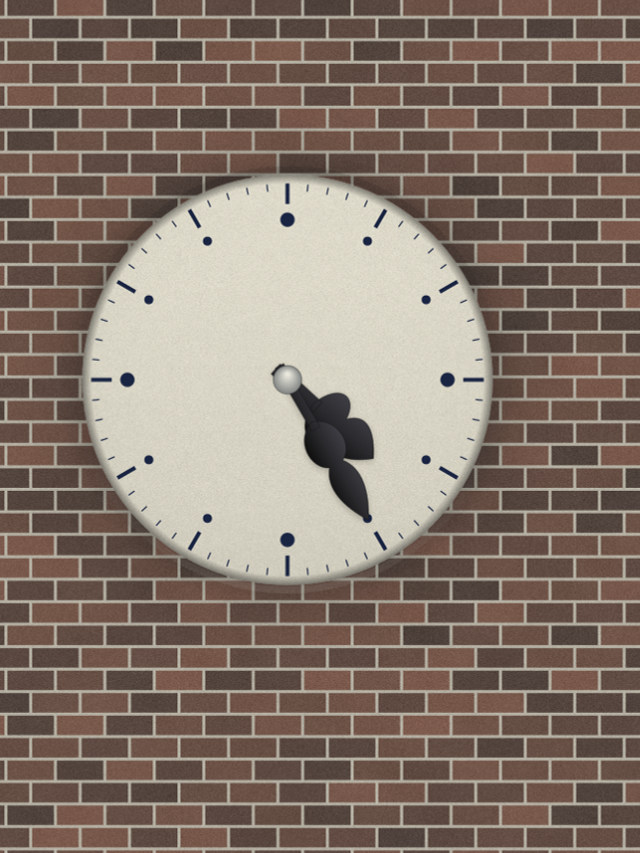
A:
h=4 m=25
